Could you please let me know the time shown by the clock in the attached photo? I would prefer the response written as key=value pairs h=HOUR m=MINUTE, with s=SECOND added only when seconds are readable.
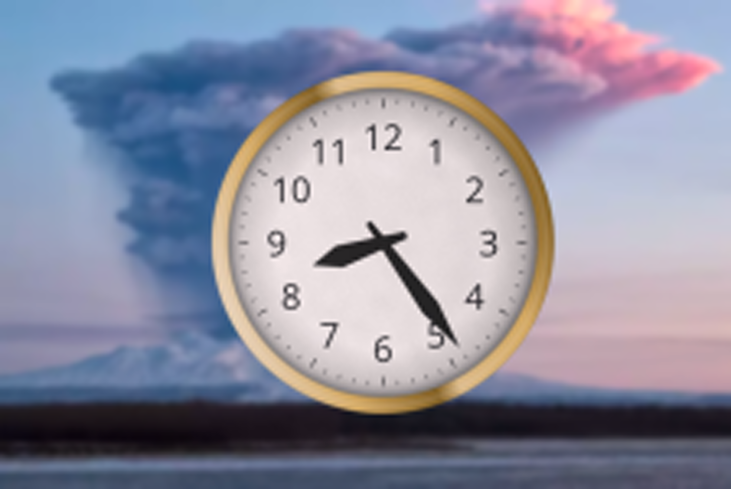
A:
h=8 m=24
